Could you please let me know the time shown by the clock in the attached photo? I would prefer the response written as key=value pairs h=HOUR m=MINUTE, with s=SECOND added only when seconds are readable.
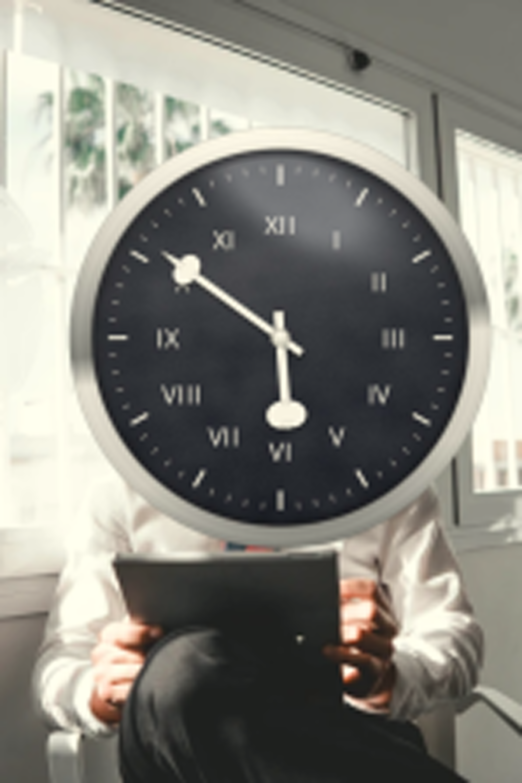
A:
h=5 m=51
